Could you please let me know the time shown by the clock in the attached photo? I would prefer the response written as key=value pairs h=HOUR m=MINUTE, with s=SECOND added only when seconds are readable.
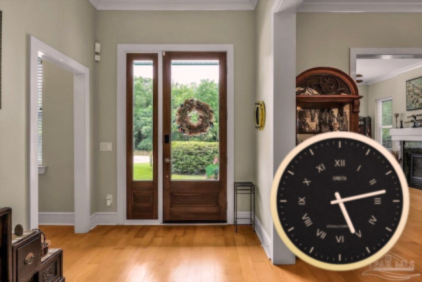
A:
h=5 m=13
